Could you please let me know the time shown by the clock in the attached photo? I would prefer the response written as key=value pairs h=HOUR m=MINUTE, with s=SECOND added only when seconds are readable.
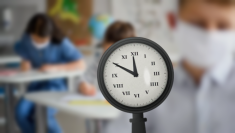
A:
h=11 m=50
